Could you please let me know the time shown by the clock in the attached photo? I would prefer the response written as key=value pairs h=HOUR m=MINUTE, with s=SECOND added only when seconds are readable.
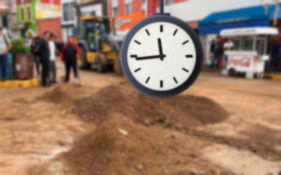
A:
h=11 m=44
